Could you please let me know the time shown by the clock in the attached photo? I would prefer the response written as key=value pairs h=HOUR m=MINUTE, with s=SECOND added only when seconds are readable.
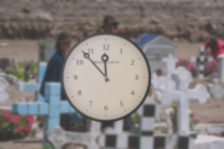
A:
h=11 m=53
